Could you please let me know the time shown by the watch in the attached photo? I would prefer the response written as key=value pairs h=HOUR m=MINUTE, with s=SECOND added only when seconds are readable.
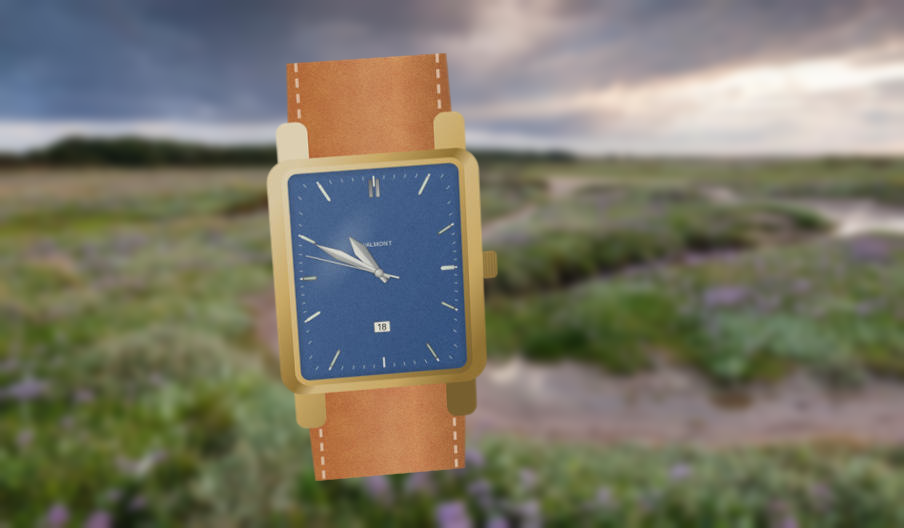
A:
h=10 m=49 s=48
